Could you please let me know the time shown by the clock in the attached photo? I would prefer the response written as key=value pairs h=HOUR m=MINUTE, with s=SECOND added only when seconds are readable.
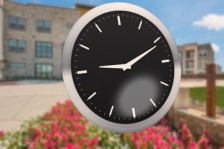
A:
h=9 m=11
